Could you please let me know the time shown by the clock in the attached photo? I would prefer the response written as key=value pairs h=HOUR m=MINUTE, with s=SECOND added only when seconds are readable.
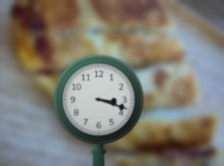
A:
h=3 m=18
